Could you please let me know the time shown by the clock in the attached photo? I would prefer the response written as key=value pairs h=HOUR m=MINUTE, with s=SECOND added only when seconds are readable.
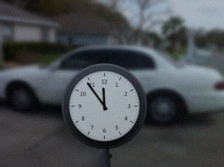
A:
h=11 m=54
